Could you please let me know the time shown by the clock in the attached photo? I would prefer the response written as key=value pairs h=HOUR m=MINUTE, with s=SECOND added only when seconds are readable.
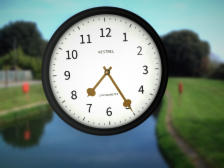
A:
h=7 m=25
